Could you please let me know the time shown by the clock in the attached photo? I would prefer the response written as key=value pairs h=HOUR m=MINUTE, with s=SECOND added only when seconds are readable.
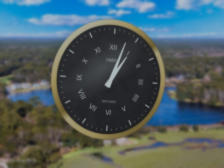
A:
h=1 m=3
